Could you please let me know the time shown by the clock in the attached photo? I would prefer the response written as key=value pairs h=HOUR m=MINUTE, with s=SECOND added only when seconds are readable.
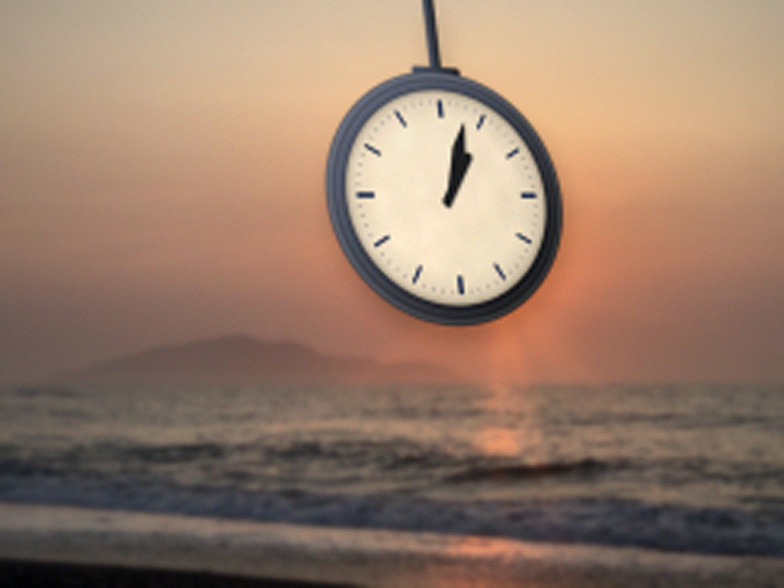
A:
h=1 m=3
